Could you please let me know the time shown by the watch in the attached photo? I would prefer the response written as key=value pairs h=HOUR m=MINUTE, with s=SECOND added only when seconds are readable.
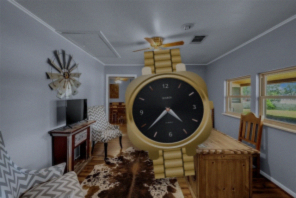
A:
h=4 m=38
